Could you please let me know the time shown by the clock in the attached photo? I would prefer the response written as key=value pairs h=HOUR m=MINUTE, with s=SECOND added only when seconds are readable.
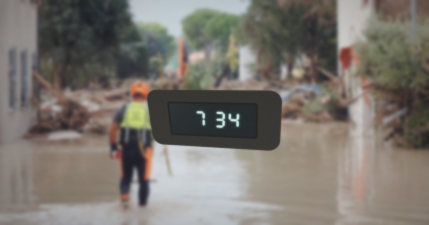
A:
h=7 m=34
